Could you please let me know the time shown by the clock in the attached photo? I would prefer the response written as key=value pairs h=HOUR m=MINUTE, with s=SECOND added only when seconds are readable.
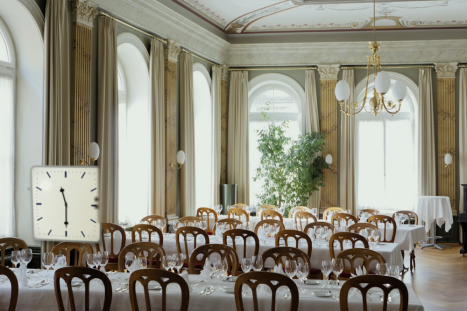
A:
h=11 m=30
